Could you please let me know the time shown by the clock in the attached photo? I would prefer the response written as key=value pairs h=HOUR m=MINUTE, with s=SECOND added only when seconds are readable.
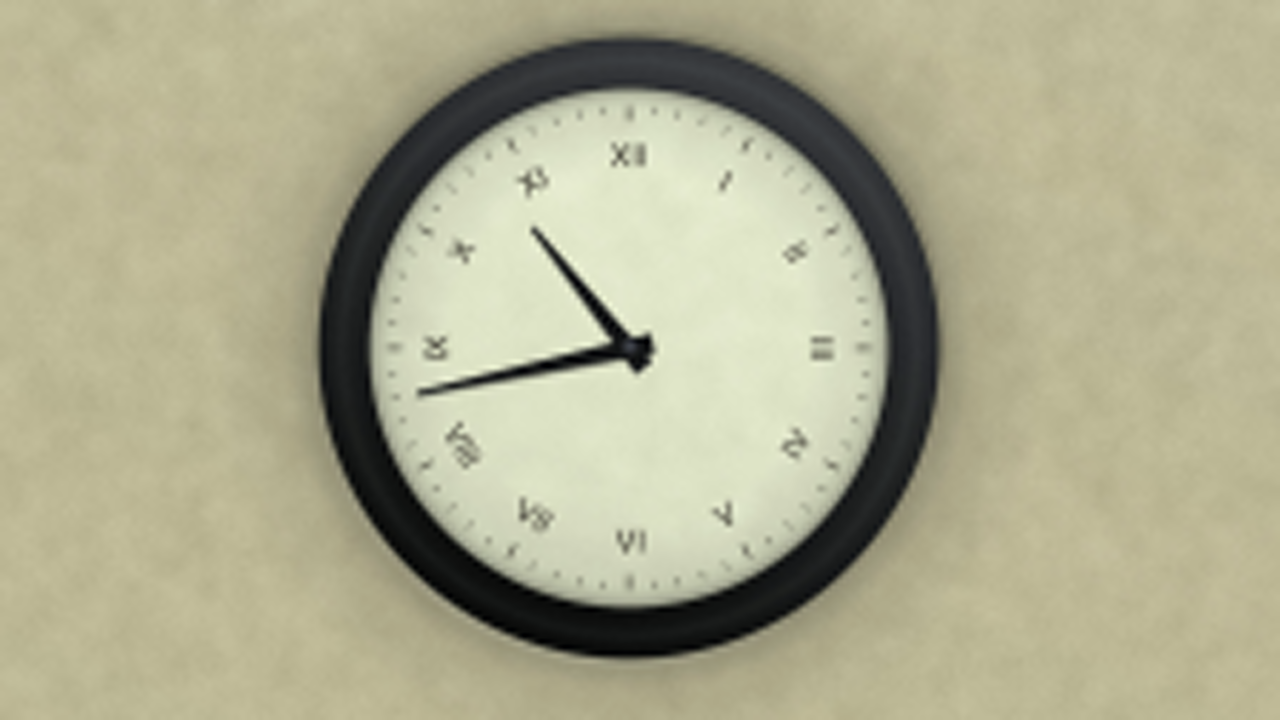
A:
h=10 m=43
